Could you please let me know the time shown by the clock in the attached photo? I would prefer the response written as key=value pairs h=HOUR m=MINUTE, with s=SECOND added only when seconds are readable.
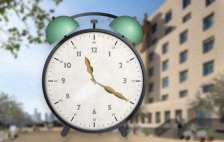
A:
h=11 m=20
